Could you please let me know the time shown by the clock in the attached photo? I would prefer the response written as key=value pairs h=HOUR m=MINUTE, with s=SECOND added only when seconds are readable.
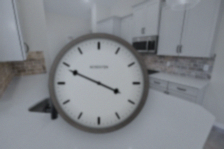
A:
h=3 m=49
